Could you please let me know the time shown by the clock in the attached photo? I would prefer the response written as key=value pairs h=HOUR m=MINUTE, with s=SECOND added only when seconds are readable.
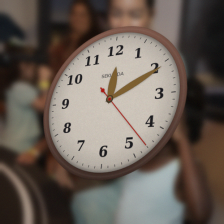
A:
h=12 m=10 s=23
